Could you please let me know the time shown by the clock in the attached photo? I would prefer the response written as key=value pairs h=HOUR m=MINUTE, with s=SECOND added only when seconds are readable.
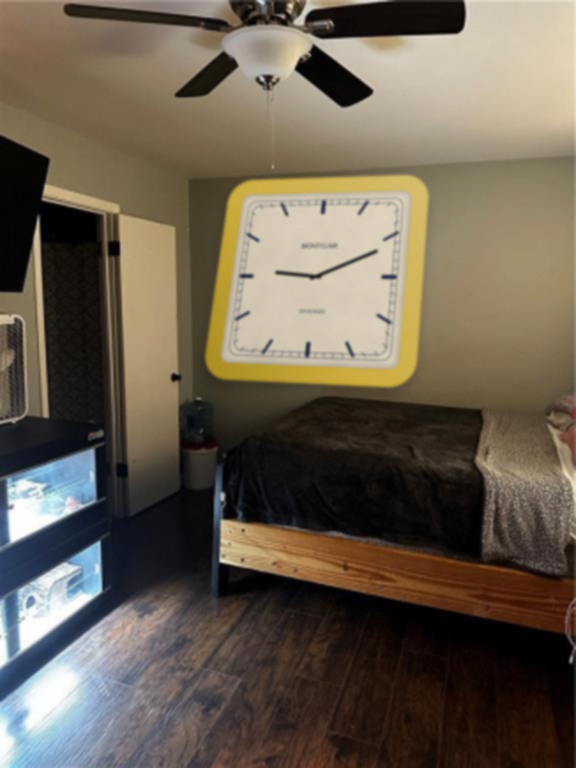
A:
h=9 m=11
